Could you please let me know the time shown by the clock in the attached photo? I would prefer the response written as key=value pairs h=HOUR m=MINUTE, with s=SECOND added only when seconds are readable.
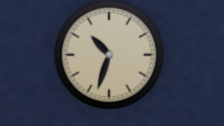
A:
h=10 m=33
